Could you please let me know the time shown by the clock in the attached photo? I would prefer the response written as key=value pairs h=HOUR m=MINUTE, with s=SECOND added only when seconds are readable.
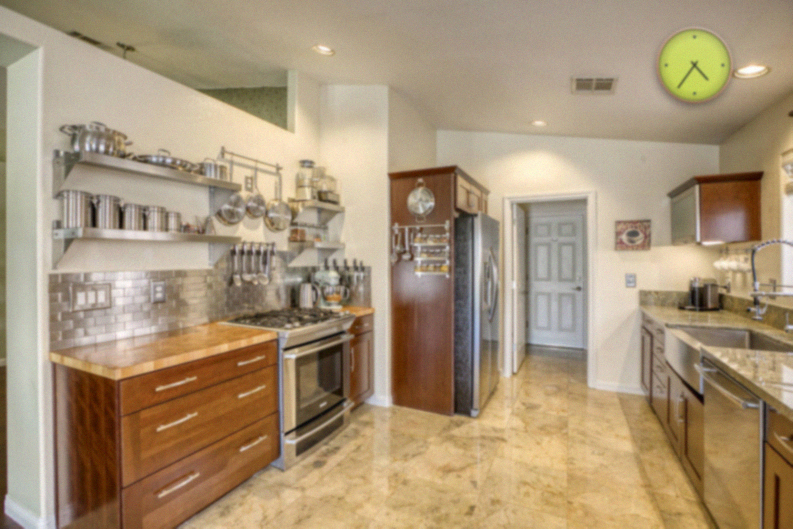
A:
h=4 m=36
